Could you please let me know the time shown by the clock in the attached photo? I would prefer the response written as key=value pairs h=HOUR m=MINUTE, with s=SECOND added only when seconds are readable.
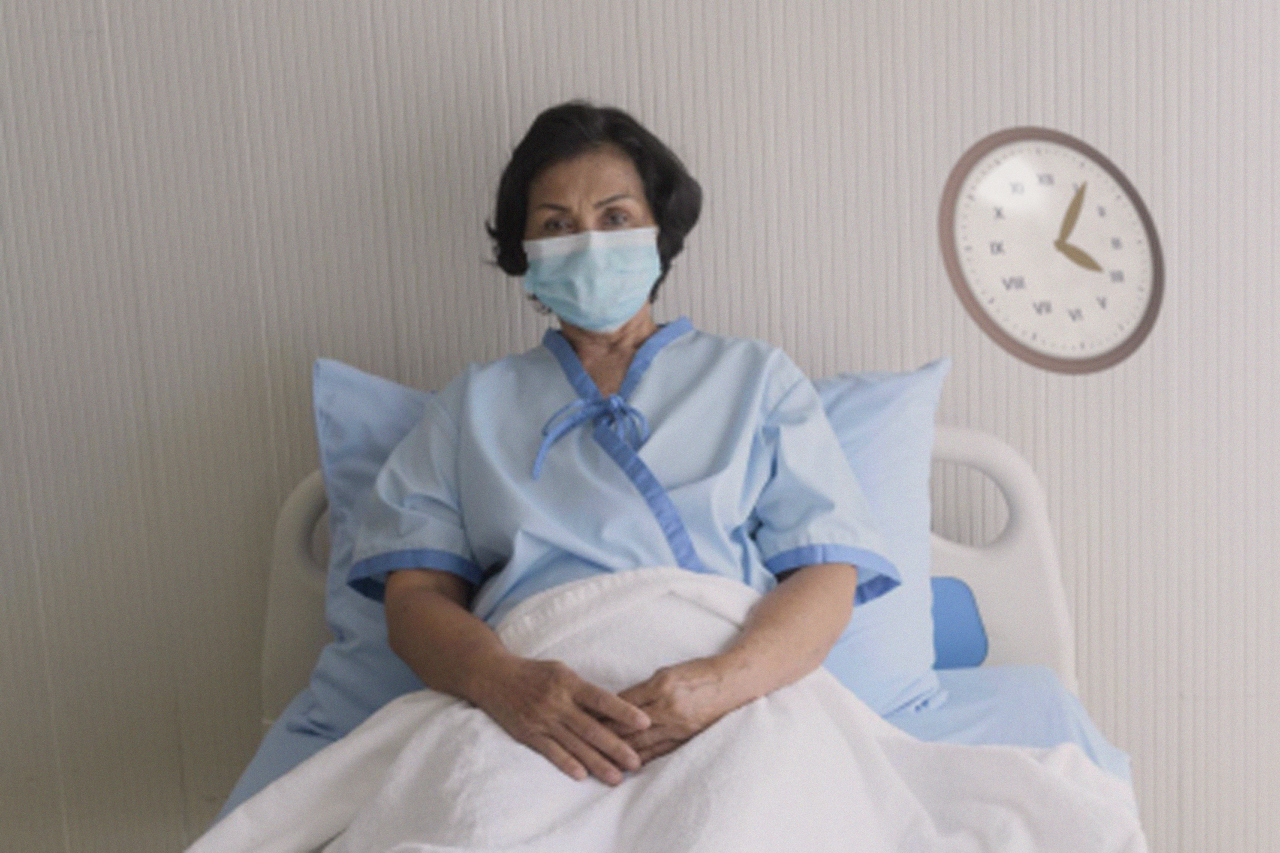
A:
h=4 m=6
